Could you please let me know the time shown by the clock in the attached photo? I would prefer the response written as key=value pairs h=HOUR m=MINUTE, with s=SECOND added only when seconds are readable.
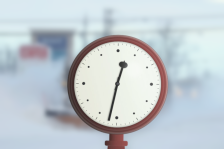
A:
h=12 m=32
